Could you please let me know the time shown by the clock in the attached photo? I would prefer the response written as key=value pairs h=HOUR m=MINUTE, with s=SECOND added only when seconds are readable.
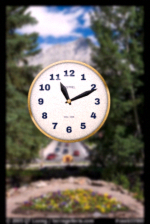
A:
h=11 m=11
